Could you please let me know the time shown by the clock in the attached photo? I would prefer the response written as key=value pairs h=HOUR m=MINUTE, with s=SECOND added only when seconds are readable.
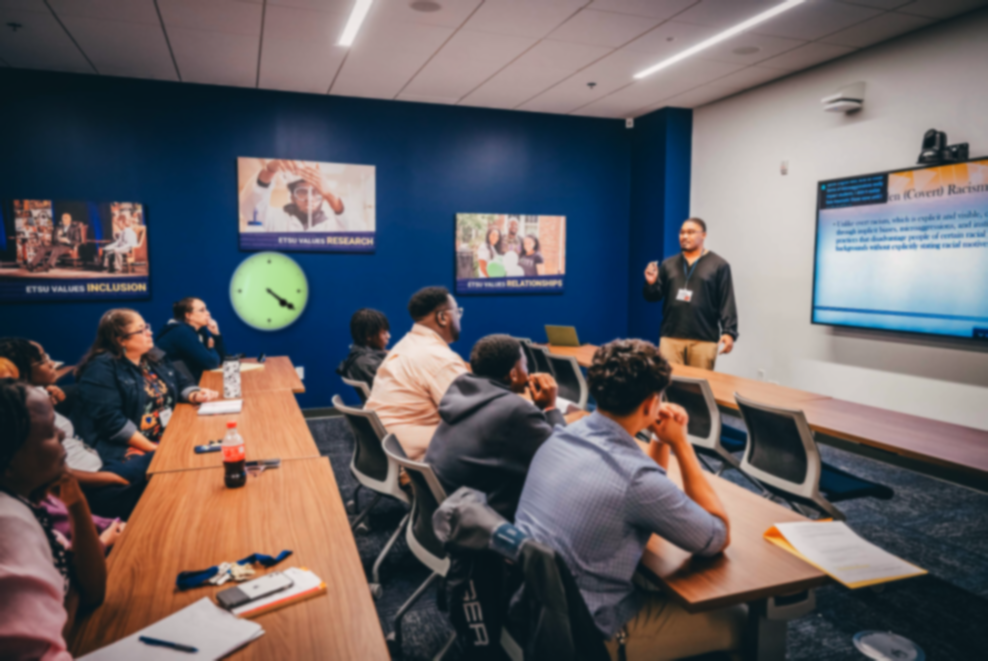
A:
h=4 m=21
